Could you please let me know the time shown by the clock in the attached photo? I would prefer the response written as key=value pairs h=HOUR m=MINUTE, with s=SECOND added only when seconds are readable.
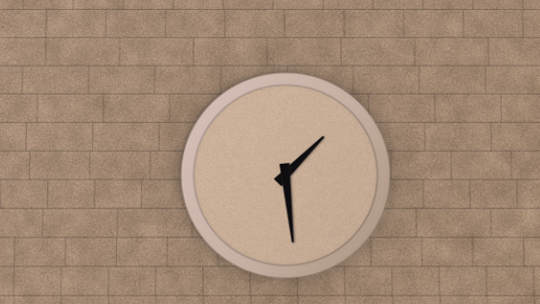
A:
h=1 m=29
